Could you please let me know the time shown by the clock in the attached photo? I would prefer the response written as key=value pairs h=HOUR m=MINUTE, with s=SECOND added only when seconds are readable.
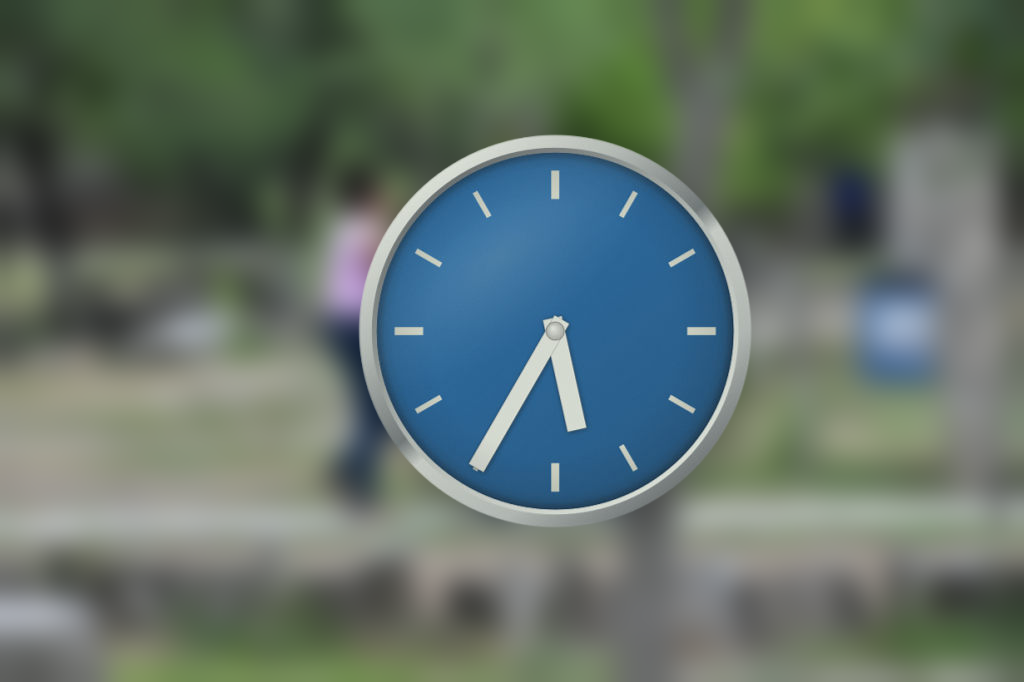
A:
h=5 m=35
